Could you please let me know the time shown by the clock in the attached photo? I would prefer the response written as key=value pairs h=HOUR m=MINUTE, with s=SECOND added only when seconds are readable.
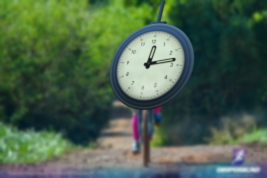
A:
h=12 m=13
